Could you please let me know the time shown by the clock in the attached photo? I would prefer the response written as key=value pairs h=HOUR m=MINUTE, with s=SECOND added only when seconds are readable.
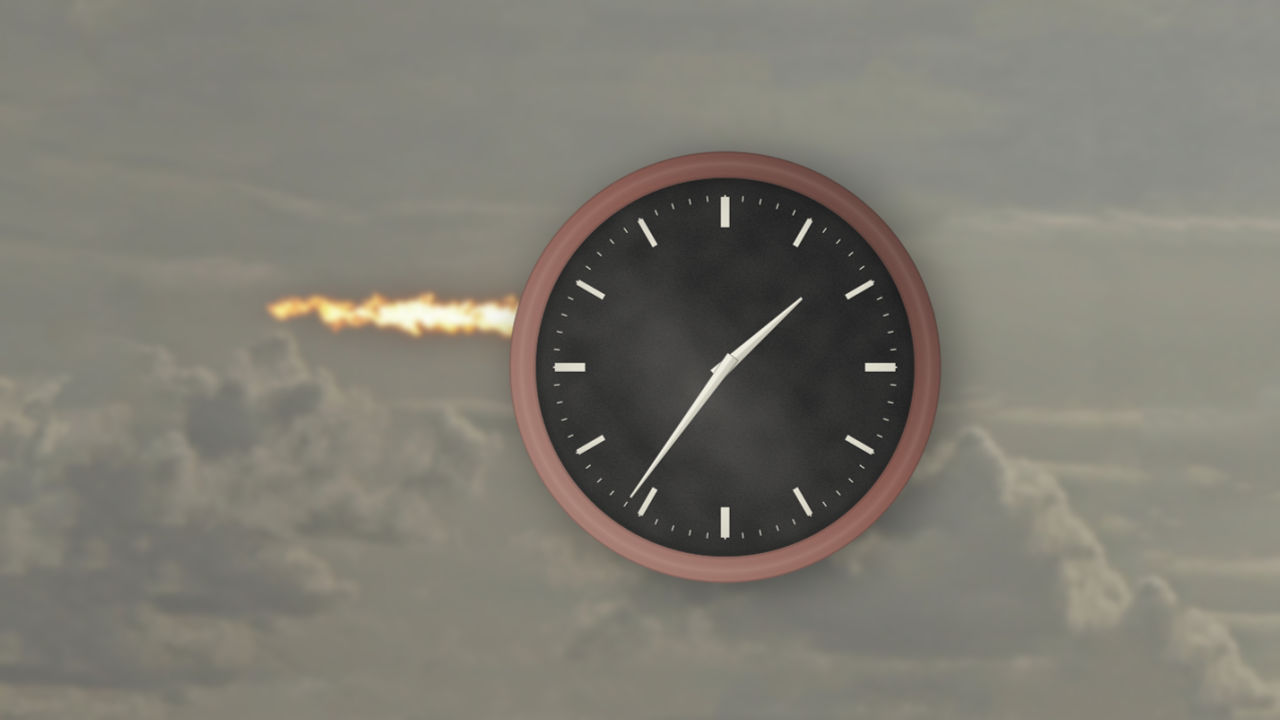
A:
h=1 m=36
